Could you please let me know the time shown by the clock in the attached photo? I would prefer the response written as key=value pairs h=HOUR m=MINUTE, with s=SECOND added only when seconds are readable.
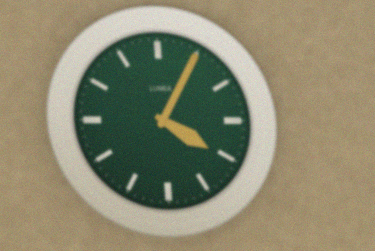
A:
h=4 m=5
